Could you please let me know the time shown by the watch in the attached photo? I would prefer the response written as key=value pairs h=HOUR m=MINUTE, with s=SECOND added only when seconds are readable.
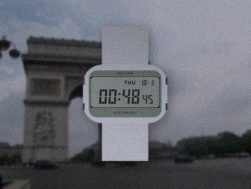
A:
h=0 m=48 s=45
